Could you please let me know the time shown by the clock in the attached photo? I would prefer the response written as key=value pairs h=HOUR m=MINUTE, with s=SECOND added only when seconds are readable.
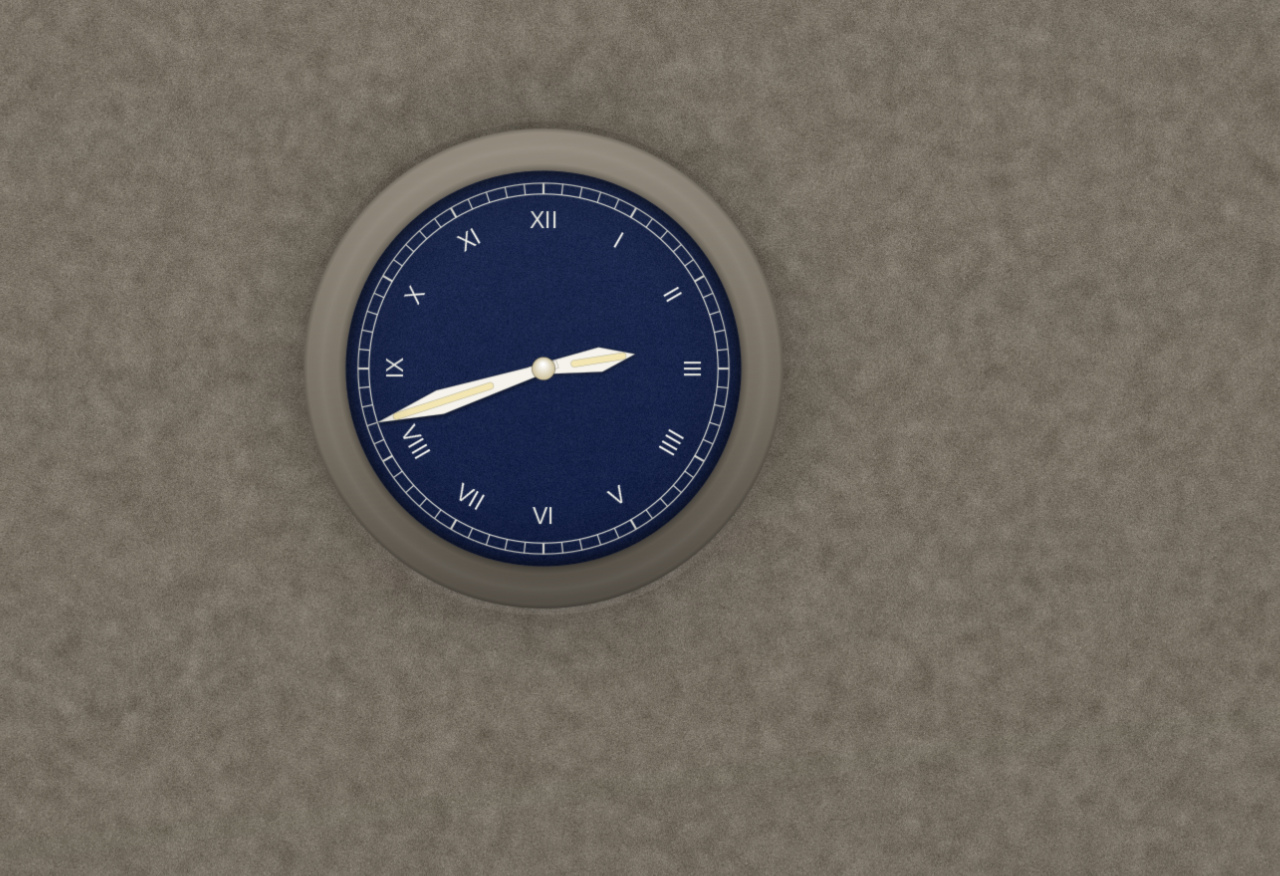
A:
h=2 m=42
